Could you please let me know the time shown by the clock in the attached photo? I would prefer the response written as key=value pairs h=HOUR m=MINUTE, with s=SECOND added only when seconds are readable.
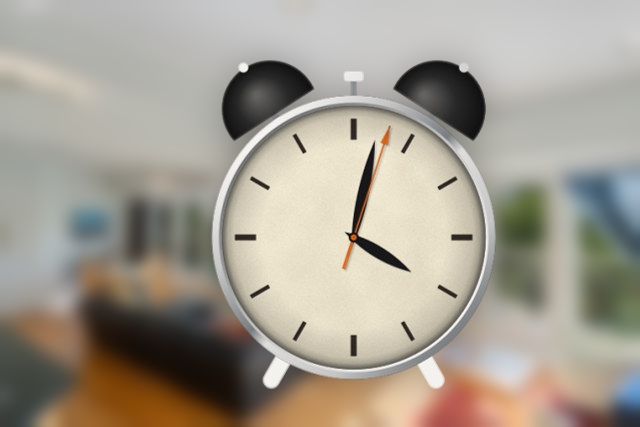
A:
h=4 m=2 s=3
